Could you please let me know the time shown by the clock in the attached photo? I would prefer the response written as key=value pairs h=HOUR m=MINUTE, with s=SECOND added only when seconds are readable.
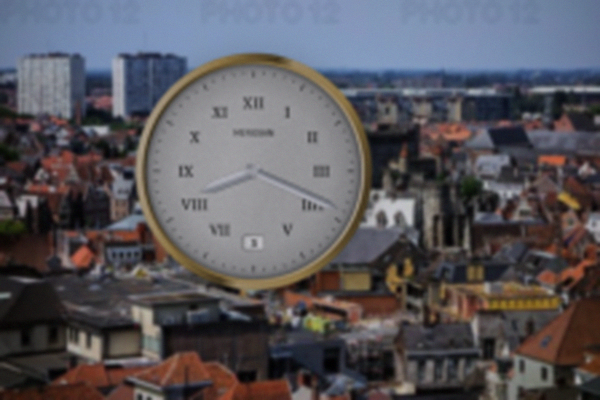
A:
h=8 m=19
